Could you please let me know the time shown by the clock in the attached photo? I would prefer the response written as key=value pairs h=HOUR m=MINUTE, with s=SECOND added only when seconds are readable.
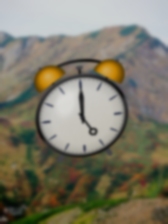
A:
h=5 m=0
